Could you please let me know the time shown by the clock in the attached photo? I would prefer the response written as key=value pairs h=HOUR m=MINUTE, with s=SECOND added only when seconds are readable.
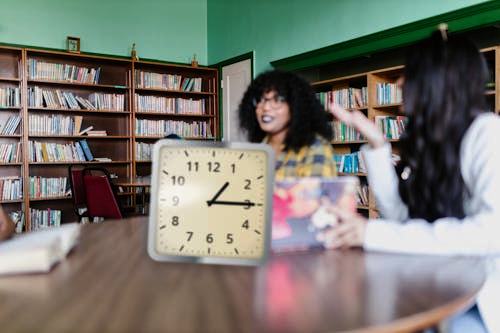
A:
h=1 m=15
